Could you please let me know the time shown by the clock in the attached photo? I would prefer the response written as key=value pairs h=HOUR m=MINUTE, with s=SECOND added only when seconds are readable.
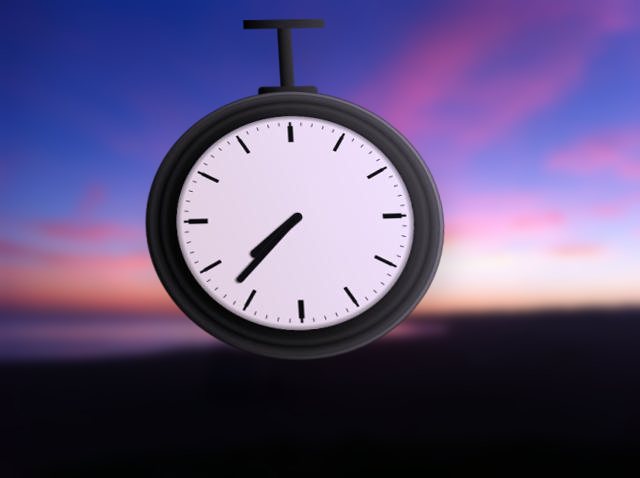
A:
h=7 m=37
